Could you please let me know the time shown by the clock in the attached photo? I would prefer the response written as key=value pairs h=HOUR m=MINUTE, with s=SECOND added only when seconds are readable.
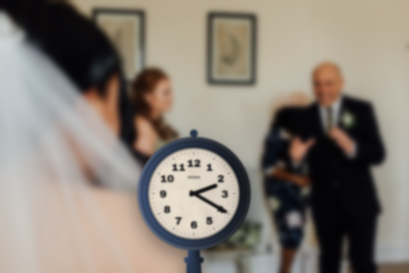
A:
h=2 m=20
